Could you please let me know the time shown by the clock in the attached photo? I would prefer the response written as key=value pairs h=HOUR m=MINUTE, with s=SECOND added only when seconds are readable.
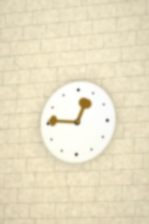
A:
h=12 m=46
